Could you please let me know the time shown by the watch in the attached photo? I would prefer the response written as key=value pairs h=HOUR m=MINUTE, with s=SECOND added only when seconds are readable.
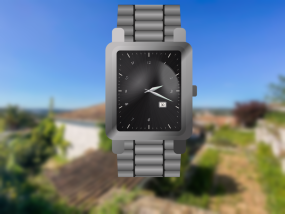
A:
h=2 m=19
